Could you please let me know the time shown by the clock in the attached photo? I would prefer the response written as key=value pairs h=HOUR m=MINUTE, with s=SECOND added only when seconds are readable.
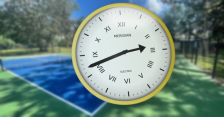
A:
h=2 m=42
